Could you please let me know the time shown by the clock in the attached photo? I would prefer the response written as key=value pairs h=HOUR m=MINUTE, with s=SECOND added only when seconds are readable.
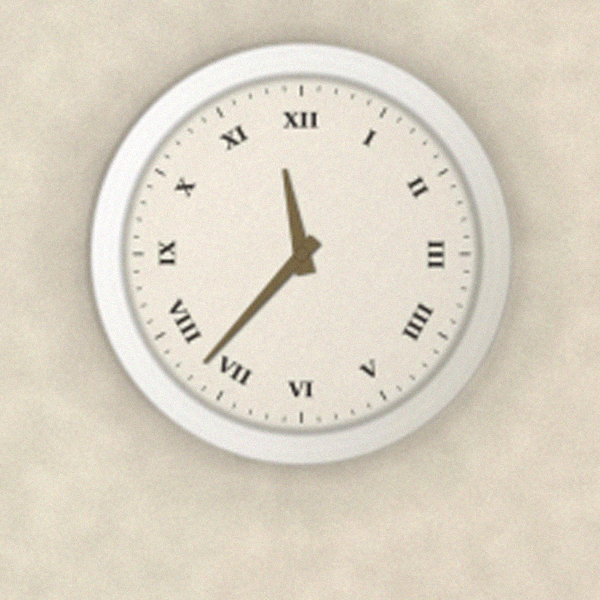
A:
h=11 m=37
